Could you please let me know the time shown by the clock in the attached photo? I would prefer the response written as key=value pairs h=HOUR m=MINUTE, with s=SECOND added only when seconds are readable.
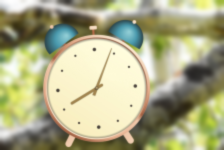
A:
h=8 m=4
